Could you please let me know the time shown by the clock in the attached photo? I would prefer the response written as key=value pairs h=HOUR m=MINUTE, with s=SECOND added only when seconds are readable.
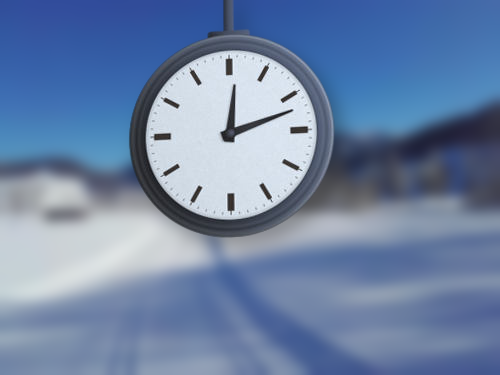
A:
h=12 m=12
